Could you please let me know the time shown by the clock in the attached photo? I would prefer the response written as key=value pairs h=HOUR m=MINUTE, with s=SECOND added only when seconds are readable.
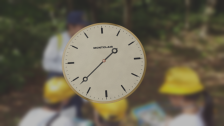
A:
h=1 m=38
